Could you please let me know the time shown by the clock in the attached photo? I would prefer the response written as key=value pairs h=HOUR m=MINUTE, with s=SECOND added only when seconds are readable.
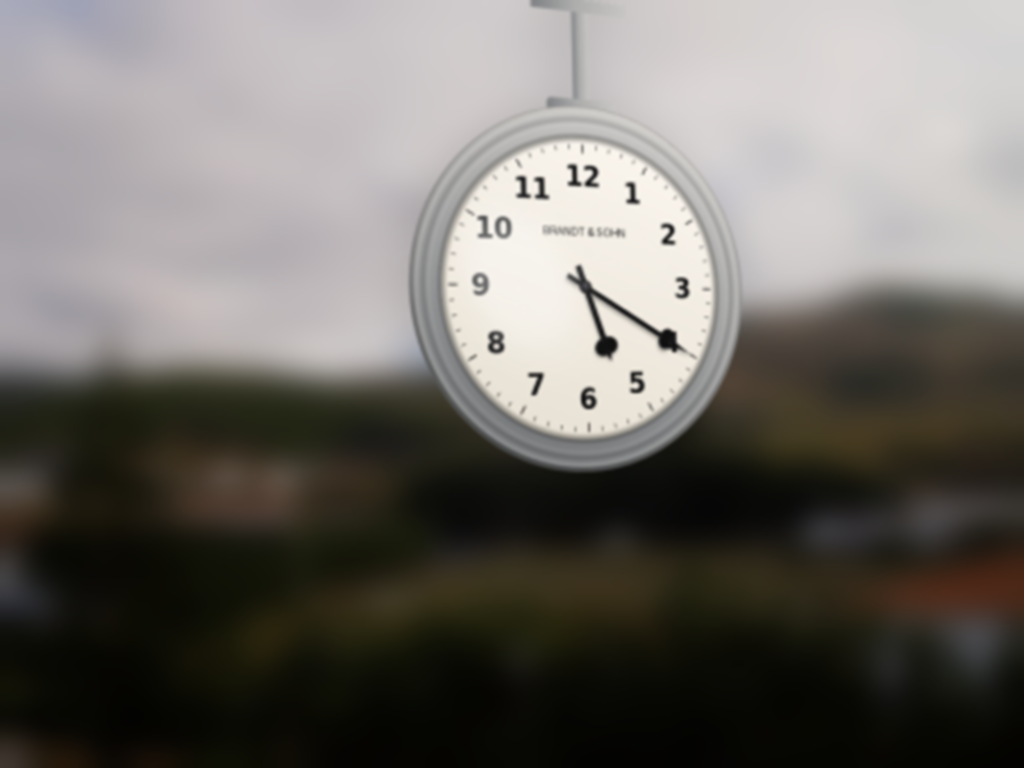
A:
h=5 m=20
